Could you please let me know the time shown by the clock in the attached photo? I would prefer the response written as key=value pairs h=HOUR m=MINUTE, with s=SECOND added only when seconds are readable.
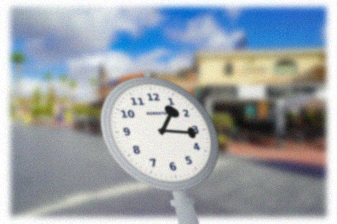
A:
h=1 m=16
